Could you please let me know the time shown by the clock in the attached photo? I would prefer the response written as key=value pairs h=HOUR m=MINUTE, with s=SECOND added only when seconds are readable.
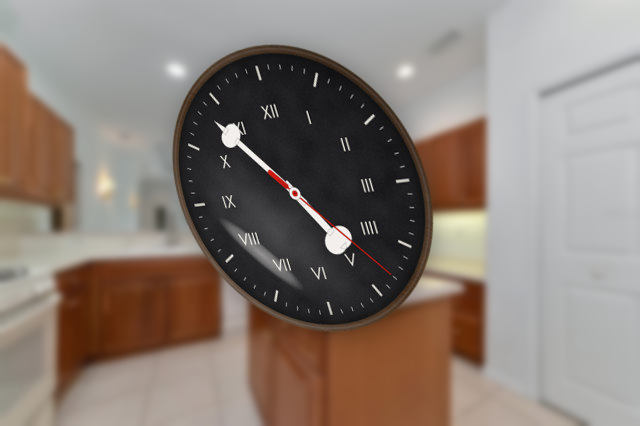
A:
h=4 m=53 s=23
